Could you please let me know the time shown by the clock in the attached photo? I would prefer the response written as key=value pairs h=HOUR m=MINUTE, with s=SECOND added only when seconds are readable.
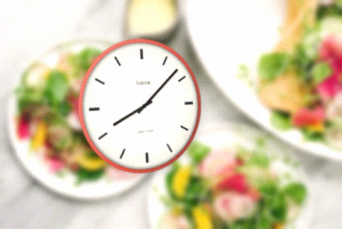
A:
h=8 m=8
